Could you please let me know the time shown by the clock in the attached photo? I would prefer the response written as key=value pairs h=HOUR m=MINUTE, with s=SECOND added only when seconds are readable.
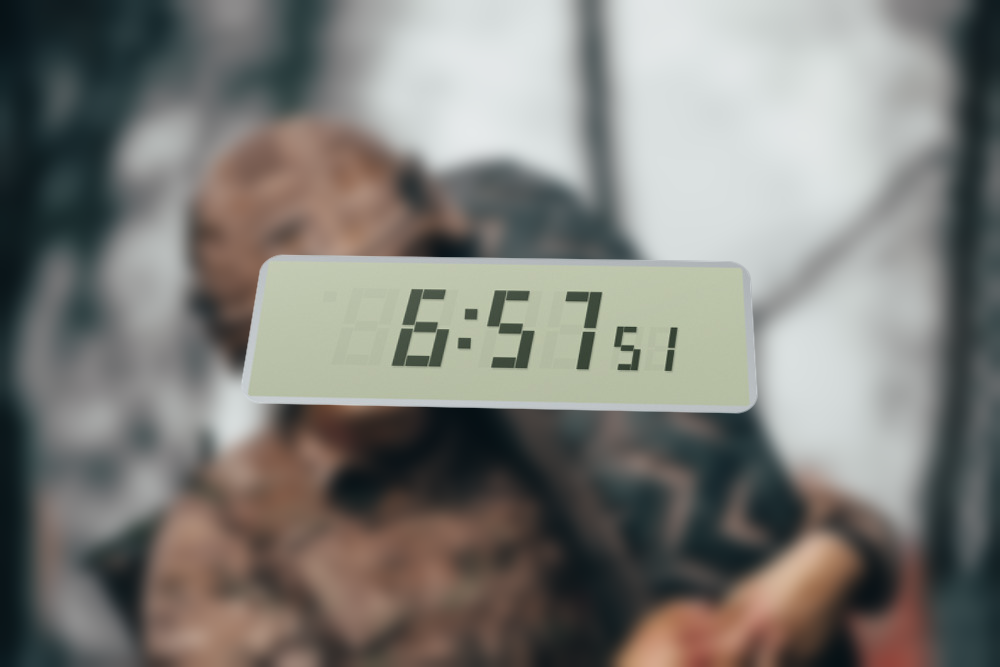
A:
h=6 m=57 s=51
